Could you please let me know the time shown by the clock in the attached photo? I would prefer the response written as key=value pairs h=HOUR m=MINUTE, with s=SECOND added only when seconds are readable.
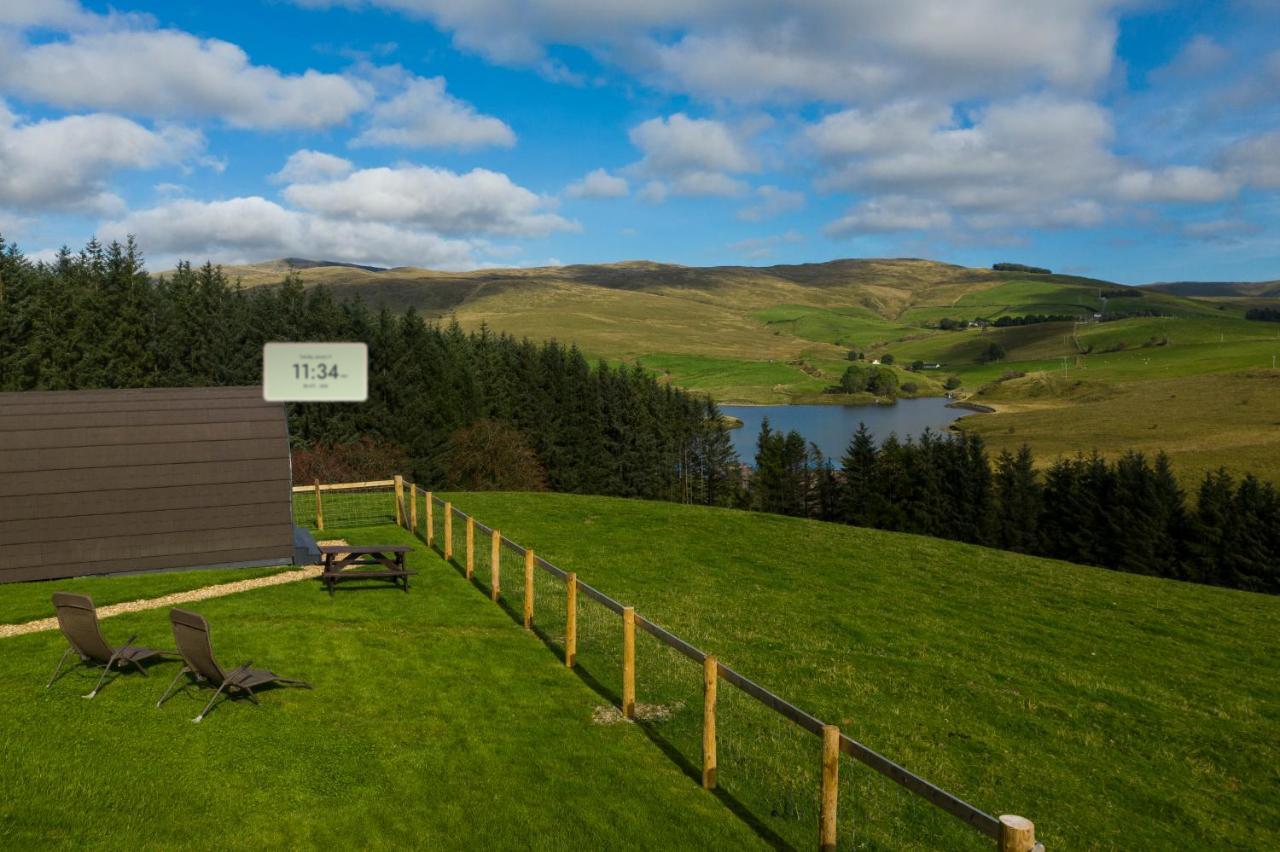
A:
h=11 m=34
